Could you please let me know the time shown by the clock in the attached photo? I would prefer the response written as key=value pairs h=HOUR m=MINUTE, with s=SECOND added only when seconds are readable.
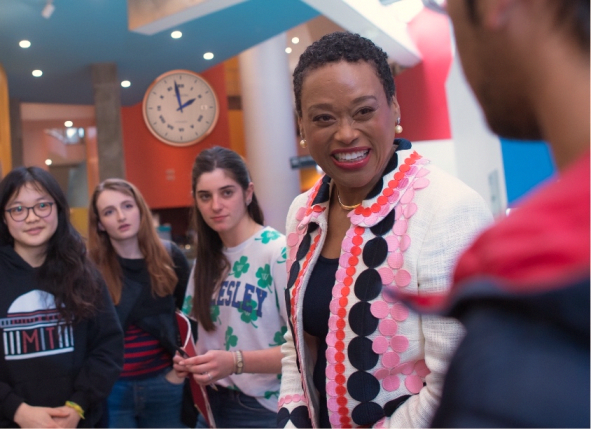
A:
h=1 m=58
